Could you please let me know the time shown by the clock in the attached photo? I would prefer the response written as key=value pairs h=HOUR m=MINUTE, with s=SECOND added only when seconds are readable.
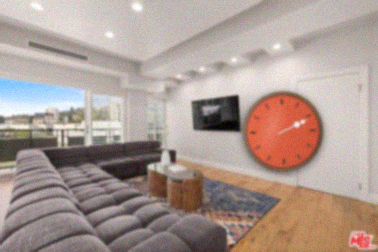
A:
h=2 m=11
